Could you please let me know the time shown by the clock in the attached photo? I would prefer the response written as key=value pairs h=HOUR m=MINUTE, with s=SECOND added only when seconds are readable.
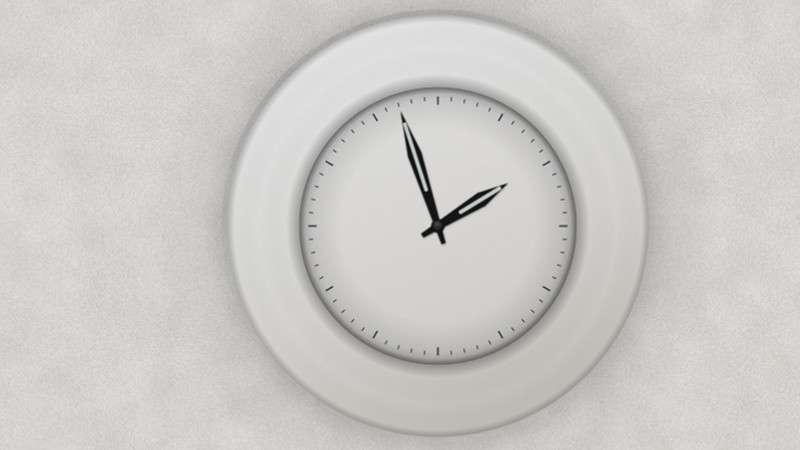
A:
h=1 m=57
